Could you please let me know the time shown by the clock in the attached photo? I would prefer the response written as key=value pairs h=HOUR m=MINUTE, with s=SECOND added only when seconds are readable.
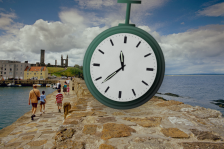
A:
h=11 m=38
